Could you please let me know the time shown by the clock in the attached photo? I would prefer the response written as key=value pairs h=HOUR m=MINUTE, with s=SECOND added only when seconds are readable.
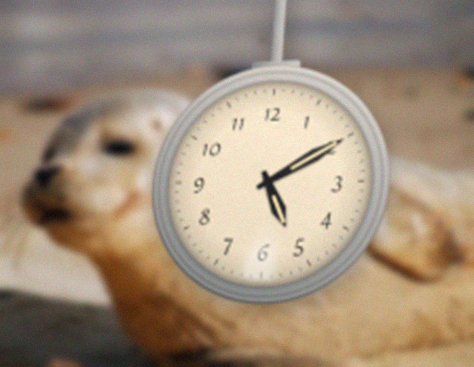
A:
h=5 m=10
